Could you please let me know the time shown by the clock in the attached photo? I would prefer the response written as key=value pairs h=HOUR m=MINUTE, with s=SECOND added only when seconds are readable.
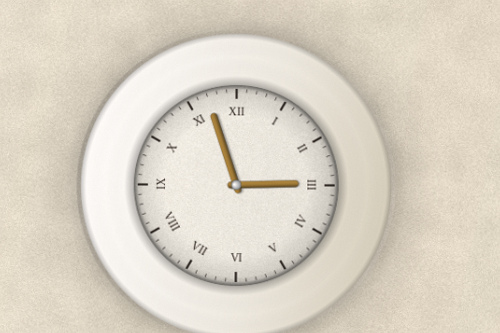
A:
h=2 m=57
